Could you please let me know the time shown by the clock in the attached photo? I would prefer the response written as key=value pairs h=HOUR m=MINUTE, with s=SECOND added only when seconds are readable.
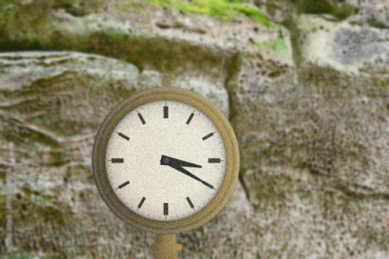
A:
h=3 m=20
